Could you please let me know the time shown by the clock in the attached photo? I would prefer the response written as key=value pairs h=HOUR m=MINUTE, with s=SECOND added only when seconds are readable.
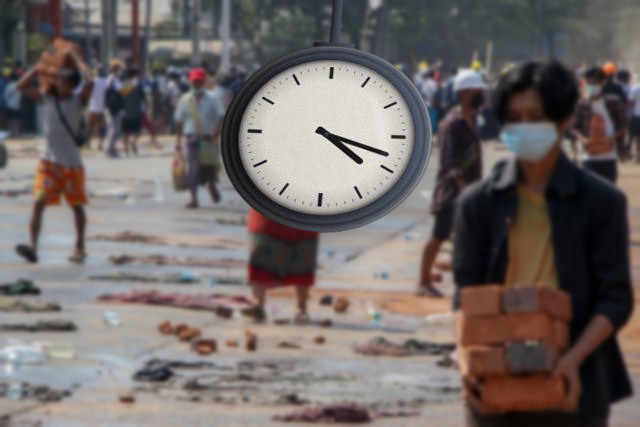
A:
h=4 m=18
